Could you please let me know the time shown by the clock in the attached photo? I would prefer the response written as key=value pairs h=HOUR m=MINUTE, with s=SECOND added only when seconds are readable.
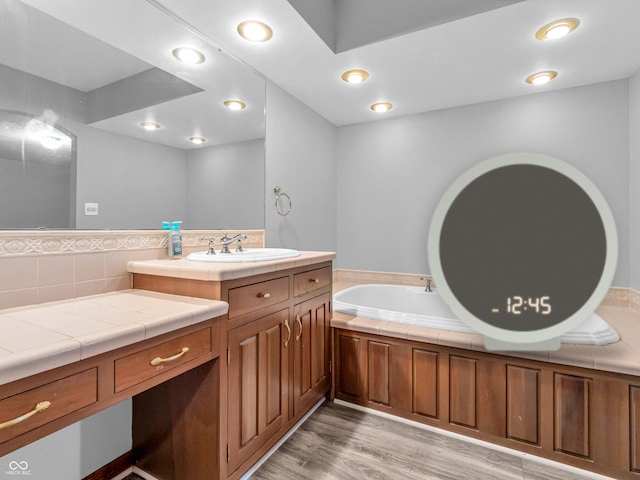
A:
h=12 m=45
